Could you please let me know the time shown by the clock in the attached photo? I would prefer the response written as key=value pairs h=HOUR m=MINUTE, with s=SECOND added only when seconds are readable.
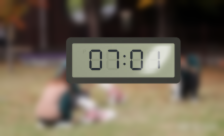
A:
h=7 m=1
